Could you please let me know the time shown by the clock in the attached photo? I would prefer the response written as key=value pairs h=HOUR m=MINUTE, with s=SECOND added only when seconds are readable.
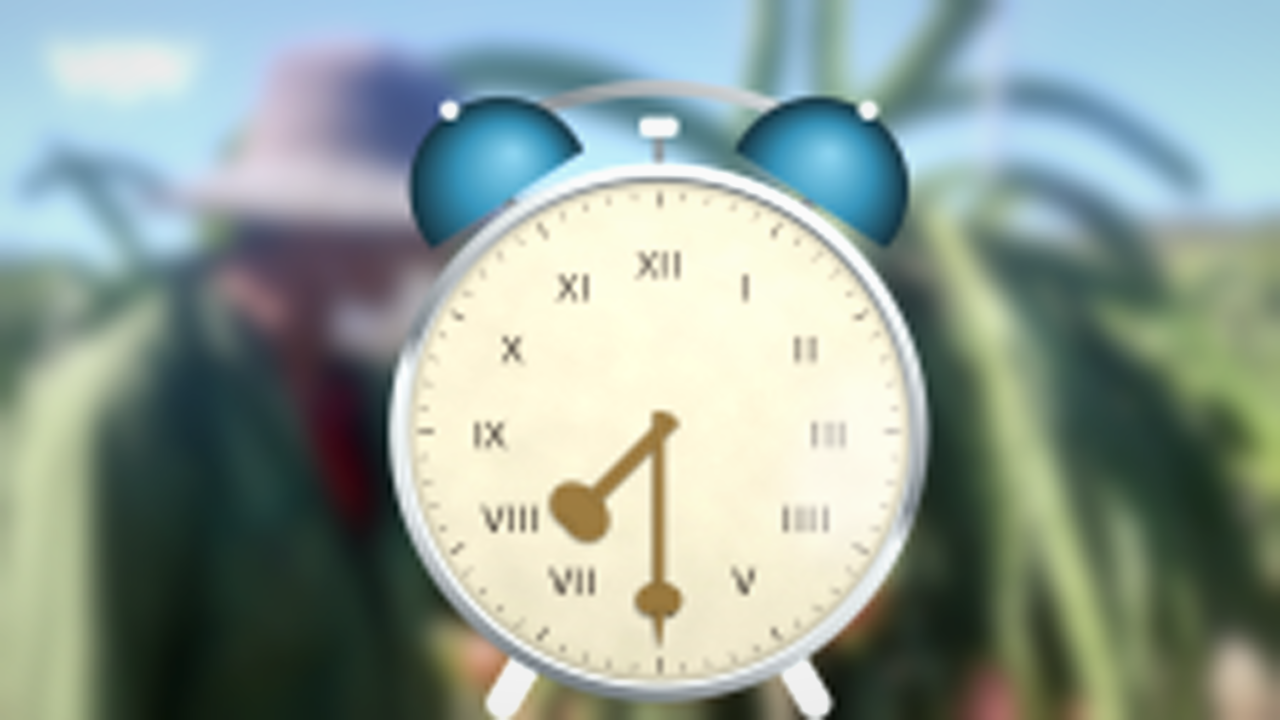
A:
h=7 m=30
